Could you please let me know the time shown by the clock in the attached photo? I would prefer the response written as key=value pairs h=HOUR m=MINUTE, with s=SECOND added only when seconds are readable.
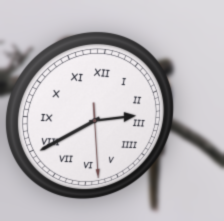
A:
h=2 m=39 s=28
